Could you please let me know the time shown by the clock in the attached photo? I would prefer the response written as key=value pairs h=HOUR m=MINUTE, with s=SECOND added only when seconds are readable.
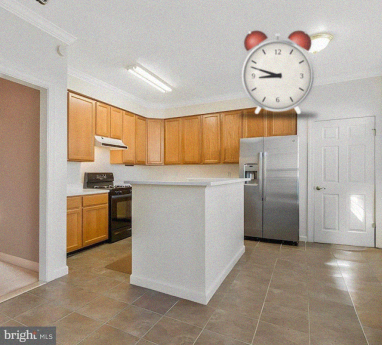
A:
h=8 m=48
